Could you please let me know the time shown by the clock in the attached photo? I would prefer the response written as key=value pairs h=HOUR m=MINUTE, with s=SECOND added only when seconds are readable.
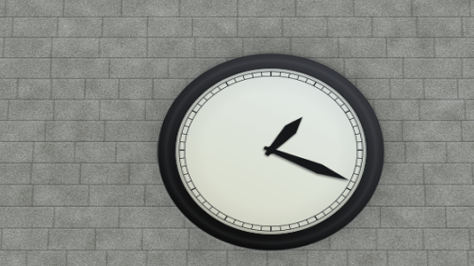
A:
h=1 m=19
